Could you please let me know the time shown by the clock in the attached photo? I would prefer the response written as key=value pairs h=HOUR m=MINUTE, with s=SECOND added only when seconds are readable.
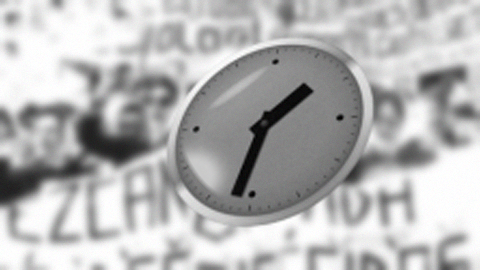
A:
h=1 m=32
